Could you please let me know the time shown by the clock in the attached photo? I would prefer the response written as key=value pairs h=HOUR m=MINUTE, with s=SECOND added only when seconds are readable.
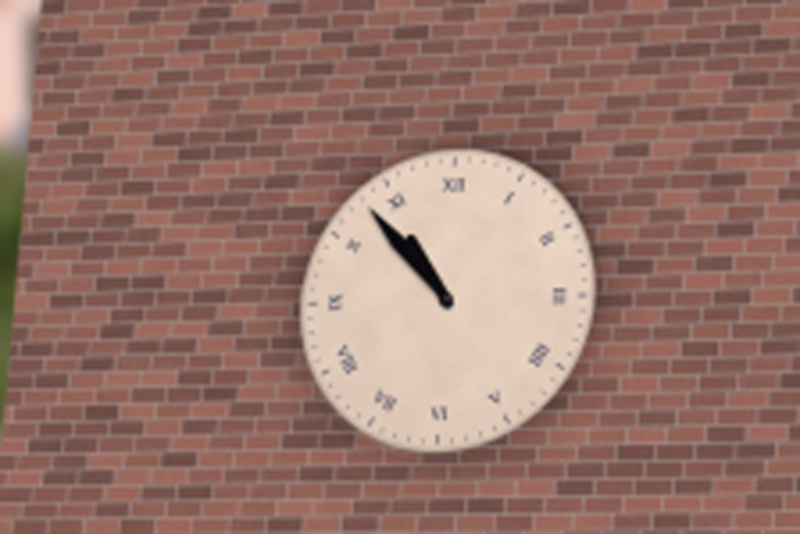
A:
h=10 m=53
